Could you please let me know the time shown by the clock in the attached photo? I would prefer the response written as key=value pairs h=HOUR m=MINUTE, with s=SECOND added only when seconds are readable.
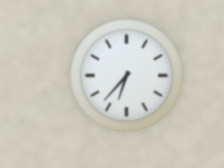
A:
h=6 m=37
